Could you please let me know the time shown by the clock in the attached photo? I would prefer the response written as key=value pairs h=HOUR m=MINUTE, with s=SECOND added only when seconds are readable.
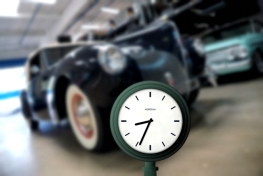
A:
h=8 m=34
